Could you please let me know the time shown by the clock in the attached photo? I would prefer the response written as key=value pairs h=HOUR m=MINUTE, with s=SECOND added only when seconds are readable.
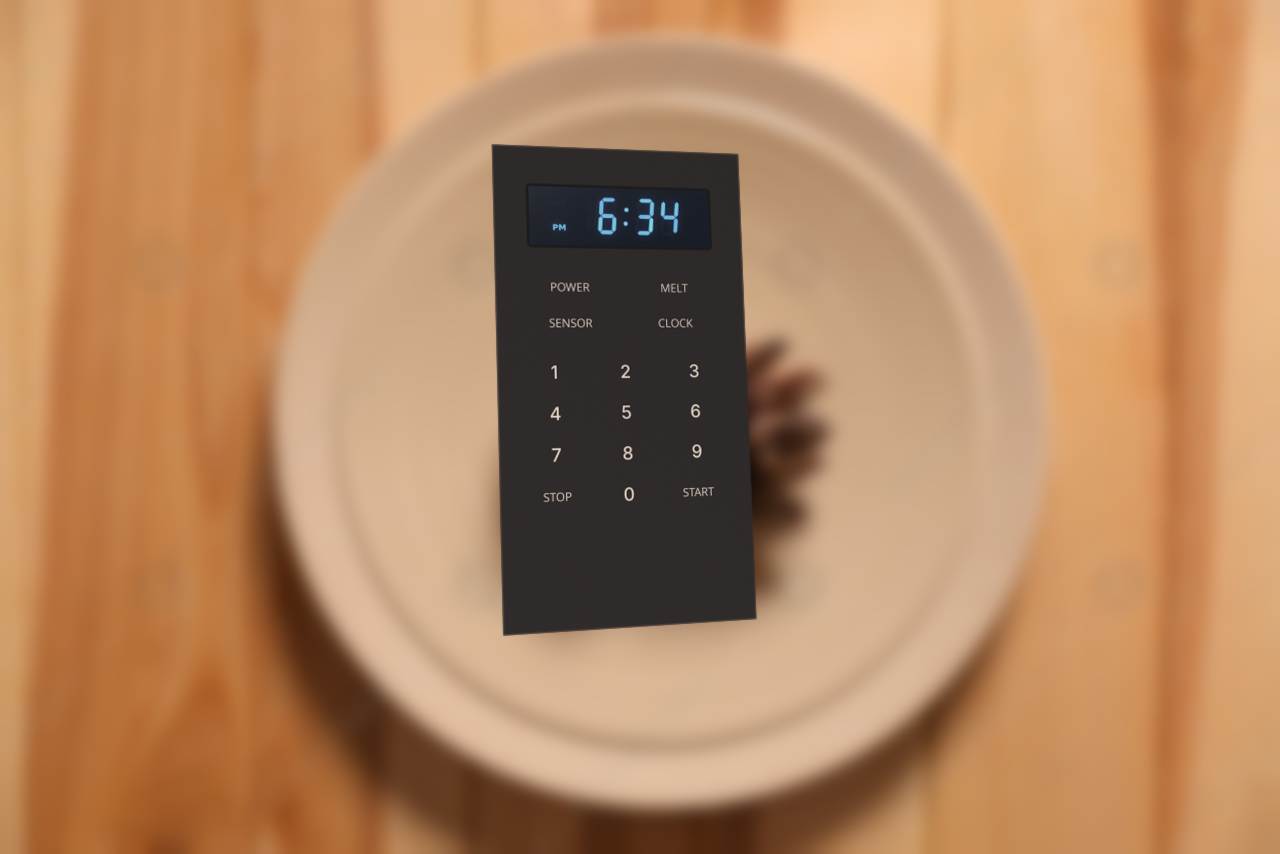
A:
h=6 m=34
